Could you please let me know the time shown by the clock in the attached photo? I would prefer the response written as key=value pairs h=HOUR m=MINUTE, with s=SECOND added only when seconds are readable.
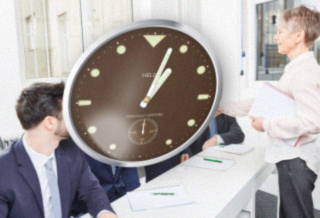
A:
h=1 m=3
